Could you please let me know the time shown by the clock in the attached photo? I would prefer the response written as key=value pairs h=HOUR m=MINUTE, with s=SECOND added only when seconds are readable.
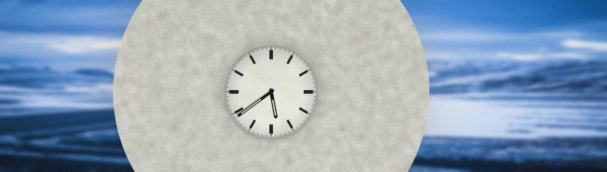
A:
h=5 m=39
